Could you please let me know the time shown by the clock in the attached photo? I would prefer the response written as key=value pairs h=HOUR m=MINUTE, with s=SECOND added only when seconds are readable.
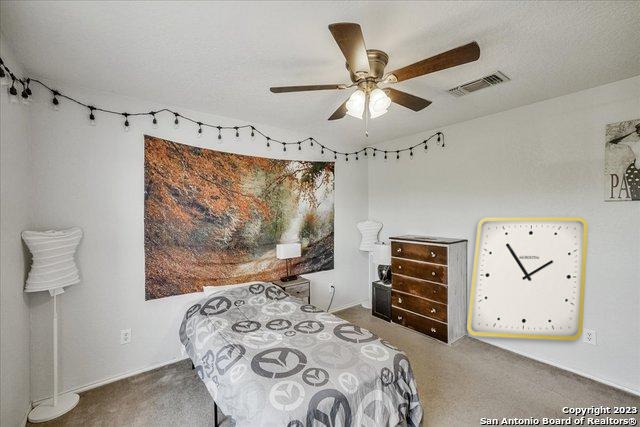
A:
h=1 m=54
